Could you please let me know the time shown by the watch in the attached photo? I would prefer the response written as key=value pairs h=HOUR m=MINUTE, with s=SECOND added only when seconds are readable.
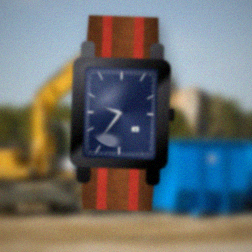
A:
h=9 m=36
